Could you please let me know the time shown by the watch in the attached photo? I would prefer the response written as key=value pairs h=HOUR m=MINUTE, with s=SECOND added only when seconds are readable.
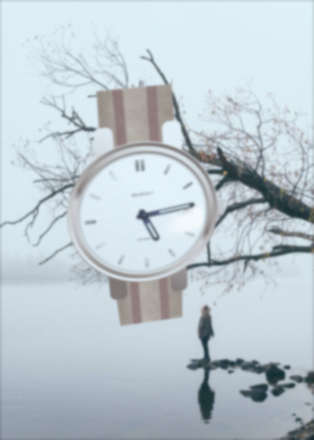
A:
h=5 m=14
